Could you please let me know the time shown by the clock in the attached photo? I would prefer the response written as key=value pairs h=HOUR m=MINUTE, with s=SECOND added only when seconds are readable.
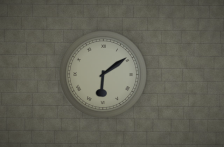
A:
h=6 m=9
